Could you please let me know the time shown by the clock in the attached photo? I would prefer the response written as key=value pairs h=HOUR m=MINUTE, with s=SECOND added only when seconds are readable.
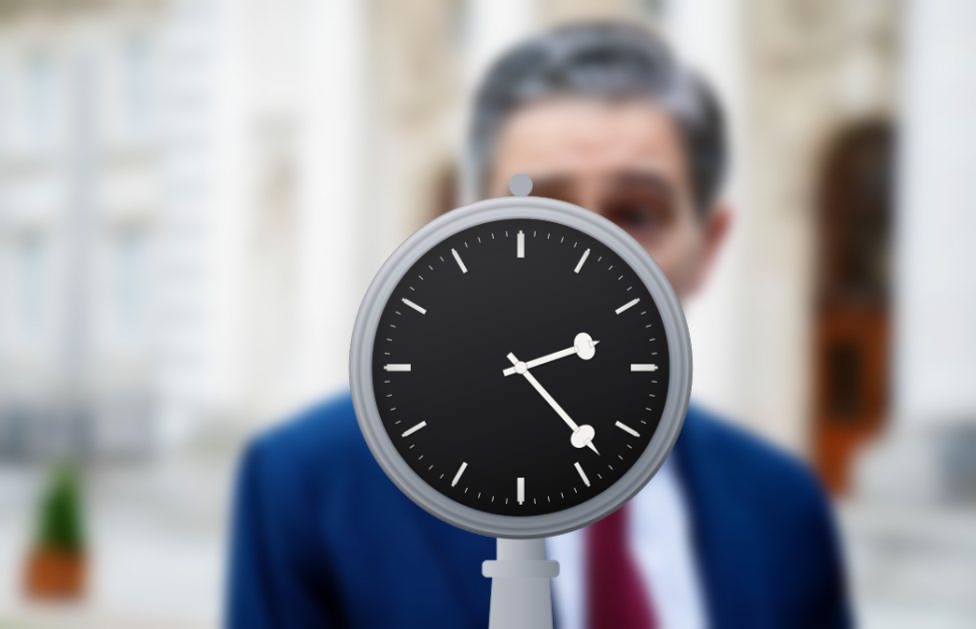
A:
h=2 m=23
